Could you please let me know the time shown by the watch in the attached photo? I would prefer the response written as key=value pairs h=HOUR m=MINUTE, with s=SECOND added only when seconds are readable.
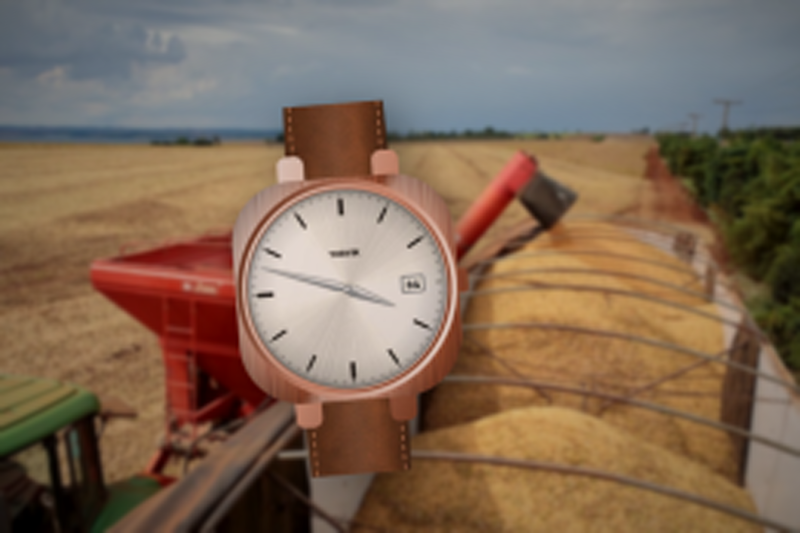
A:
h=3 m=48
